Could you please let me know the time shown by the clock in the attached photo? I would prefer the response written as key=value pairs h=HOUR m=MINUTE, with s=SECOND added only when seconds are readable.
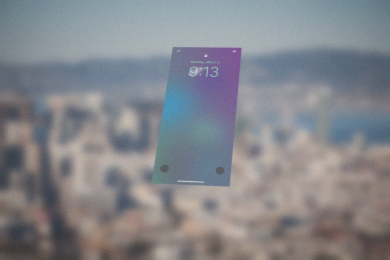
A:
h=9 m=13
